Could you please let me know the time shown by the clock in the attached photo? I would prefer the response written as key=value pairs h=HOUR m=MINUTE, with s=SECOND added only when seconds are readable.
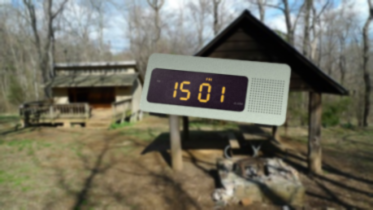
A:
h=15 m=1
